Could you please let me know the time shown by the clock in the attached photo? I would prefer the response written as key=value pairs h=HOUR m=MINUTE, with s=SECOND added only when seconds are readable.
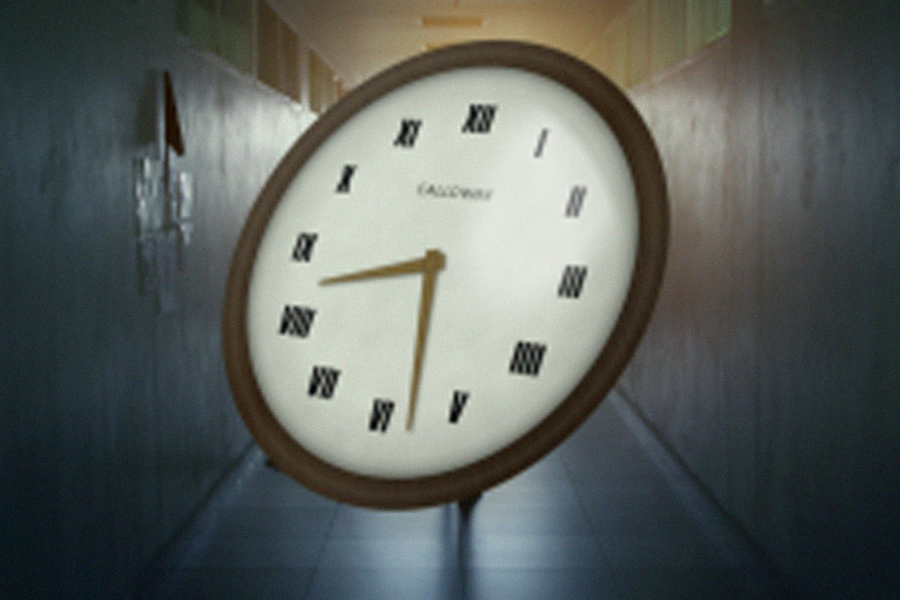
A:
h=8 m=28
